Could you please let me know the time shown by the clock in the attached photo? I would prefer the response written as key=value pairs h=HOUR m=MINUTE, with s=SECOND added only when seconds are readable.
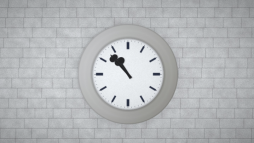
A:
h=10 m=53
